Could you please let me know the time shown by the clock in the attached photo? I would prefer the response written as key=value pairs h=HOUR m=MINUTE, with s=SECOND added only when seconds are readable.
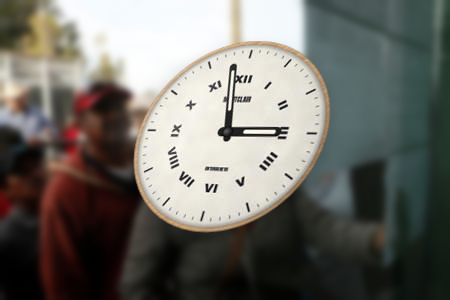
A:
h=2 m=58
